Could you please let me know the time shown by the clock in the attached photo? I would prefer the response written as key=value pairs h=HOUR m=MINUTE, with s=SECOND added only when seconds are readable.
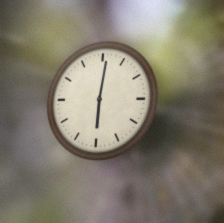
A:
h=6 m=1
